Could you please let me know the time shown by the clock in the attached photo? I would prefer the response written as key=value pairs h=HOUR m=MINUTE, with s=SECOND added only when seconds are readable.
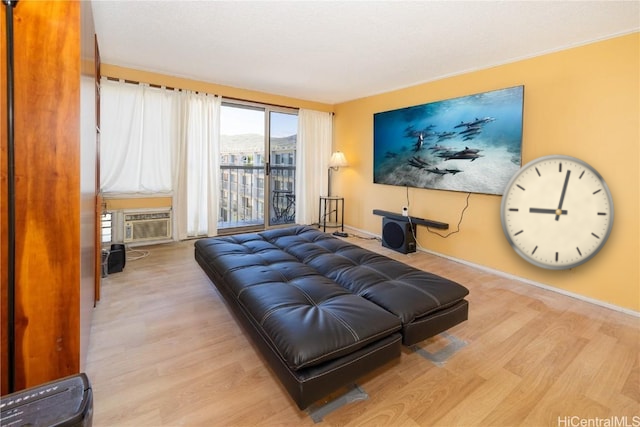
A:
h=9 m=2
